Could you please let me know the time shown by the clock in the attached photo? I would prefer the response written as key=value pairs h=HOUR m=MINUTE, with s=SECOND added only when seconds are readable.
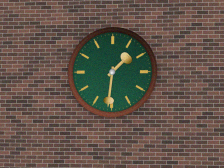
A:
h=1 m=31
